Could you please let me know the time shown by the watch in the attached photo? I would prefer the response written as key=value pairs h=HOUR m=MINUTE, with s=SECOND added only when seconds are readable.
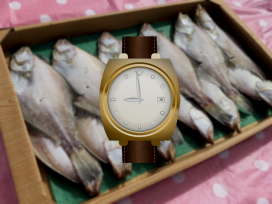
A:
h=8 m=59
